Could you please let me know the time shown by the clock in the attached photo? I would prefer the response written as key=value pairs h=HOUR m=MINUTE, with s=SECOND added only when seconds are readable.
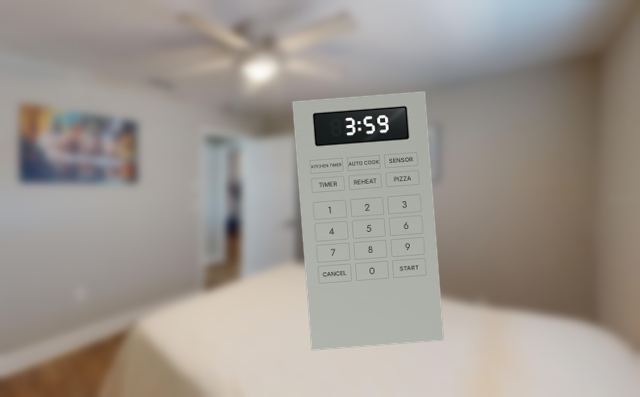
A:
h=3 m=59
